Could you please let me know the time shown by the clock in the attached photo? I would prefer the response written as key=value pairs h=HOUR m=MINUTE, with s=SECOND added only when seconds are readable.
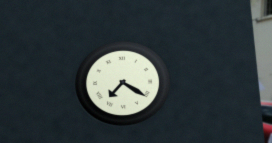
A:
h=7 m=21
